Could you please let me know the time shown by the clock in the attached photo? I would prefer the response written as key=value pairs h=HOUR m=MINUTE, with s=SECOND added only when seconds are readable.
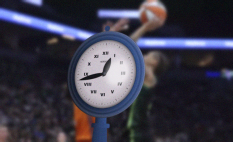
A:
h=12 m=43
